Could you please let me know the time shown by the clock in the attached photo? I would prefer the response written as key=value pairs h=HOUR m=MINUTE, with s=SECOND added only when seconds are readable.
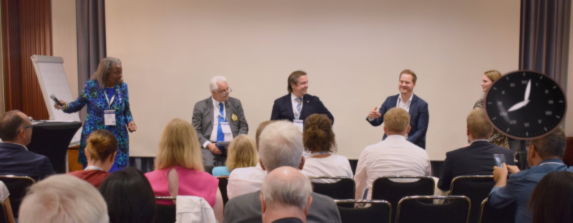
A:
h=8 m=2
